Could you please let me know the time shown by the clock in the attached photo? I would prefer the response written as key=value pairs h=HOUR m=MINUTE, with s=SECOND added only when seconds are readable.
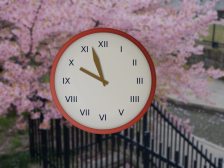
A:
h=9 m=57
